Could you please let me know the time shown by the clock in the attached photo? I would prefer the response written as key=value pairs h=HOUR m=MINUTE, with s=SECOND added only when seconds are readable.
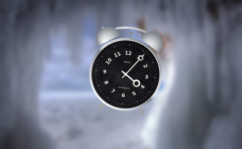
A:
h=4 m=6
